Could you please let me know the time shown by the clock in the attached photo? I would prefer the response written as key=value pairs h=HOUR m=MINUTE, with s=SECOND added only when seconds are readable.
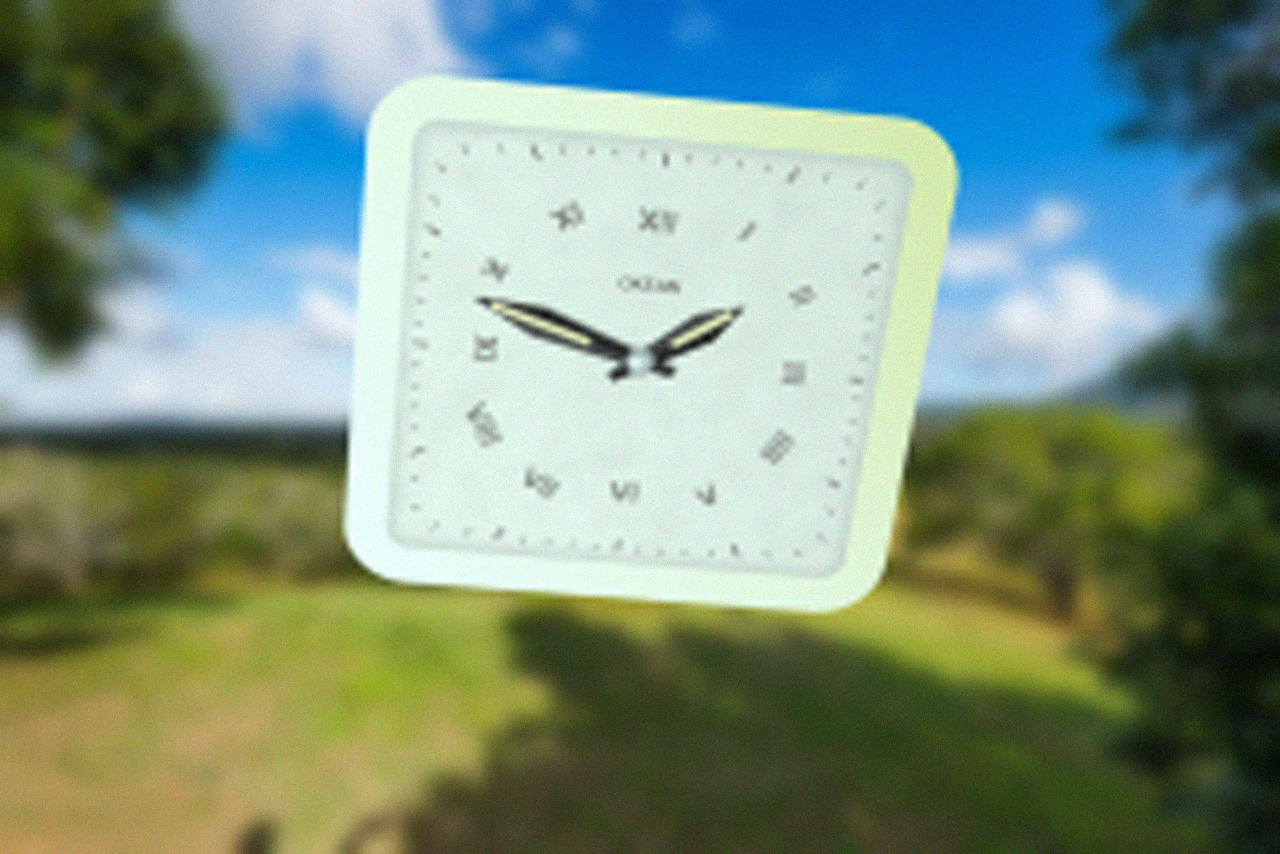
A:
h=1 m=48
